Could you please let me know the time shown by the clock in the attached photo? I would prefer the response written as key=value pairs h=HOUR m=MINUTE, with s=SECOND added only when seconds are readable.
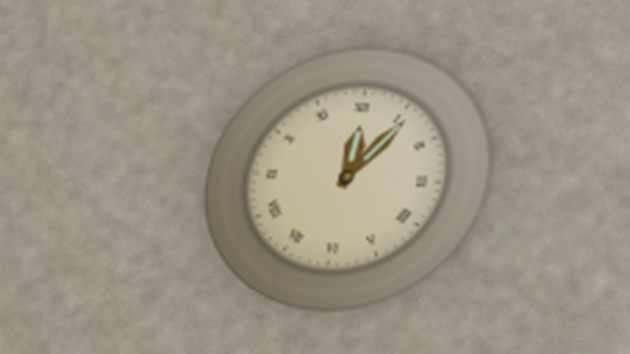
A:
h=12 m=6
